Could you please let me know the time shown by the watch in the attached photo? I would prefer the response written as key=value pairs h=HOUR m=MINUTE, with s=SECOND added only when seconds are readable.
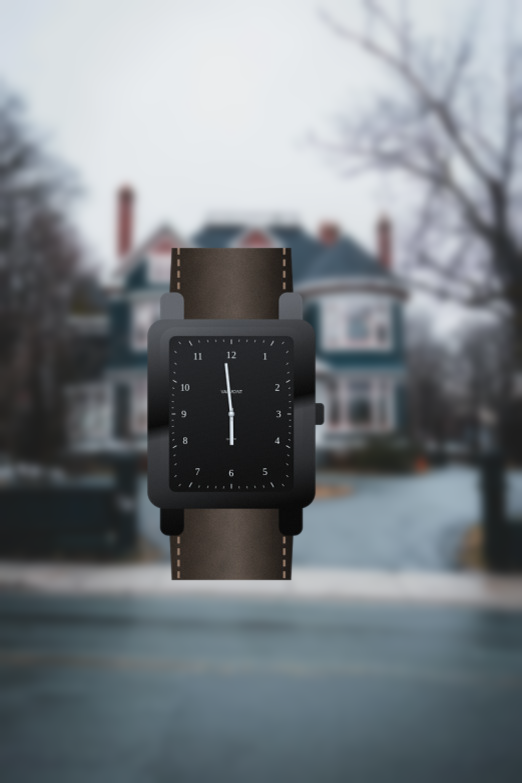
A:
h=5 m=59
